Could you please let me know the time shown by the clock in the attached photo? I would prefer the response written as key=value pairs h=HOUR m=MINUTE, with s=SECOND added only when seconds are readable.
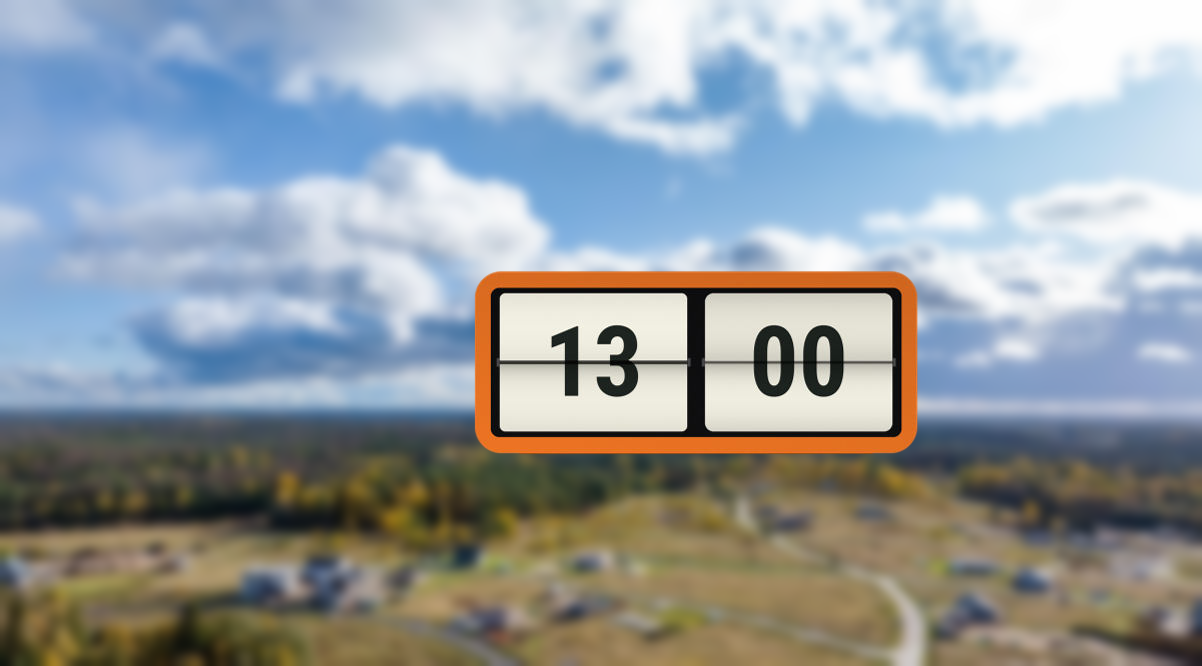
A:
h=13 m=0
